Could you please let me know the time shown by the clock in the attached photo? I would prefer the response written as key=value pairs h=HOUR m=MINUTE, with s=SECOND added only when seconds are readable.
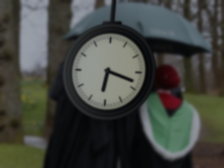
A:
h=6 m=18
